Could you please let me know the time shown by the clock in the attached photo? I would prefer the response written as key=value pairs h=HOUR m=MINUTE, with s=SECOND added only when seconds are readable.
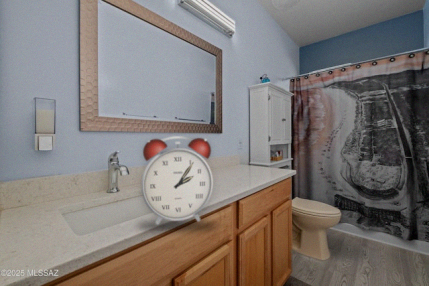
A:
h=2 m=6
